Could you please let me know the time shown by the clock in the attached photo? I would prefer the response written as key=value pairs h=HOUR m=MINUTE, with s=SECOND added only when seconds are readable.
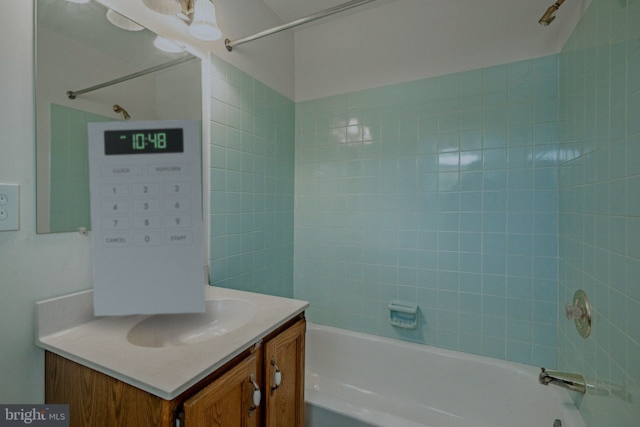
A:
h=10 m=48
